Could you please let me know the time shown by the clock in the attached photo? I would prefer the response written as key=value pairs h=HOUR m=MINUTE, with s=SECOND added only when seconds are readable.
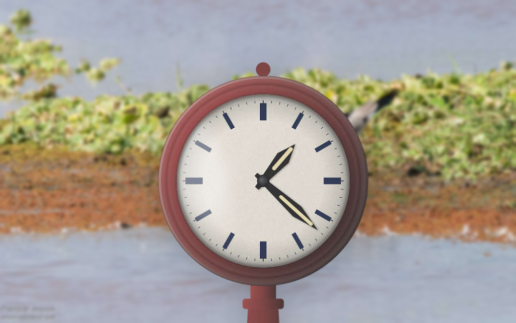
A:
h=1 m=22
